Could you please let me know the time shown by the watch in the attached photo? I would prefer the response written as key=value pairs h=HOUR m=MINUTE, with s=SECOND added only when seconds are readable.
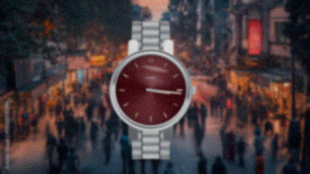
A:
h=3 m=16
